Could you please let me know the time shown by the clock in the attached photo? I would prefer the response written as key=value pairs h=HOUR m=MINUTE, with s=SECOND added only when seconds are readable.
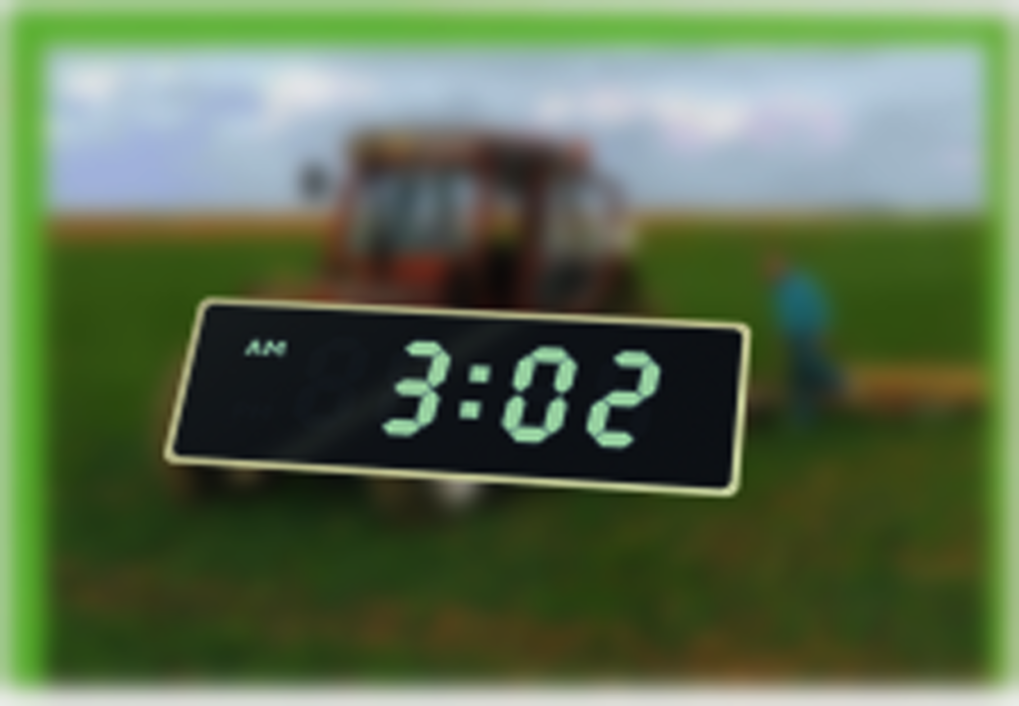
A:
h=3 m=2
